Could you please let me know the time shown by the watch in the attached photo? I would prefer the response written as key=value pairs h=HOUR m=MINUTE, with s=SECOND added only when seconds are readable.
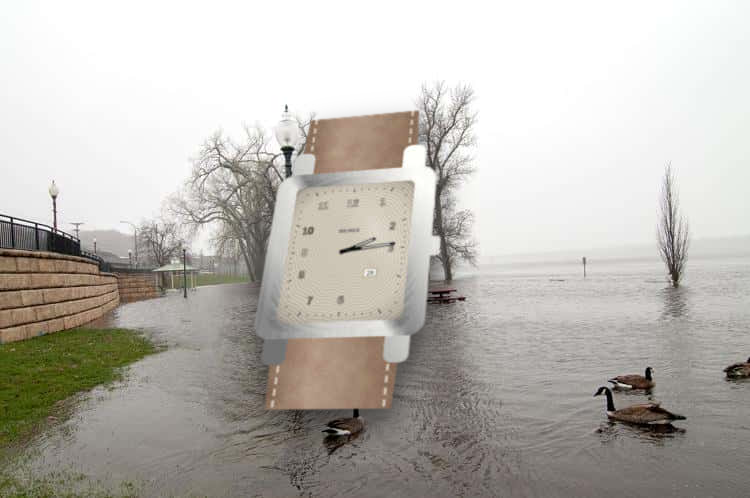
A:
h=2 m=14
